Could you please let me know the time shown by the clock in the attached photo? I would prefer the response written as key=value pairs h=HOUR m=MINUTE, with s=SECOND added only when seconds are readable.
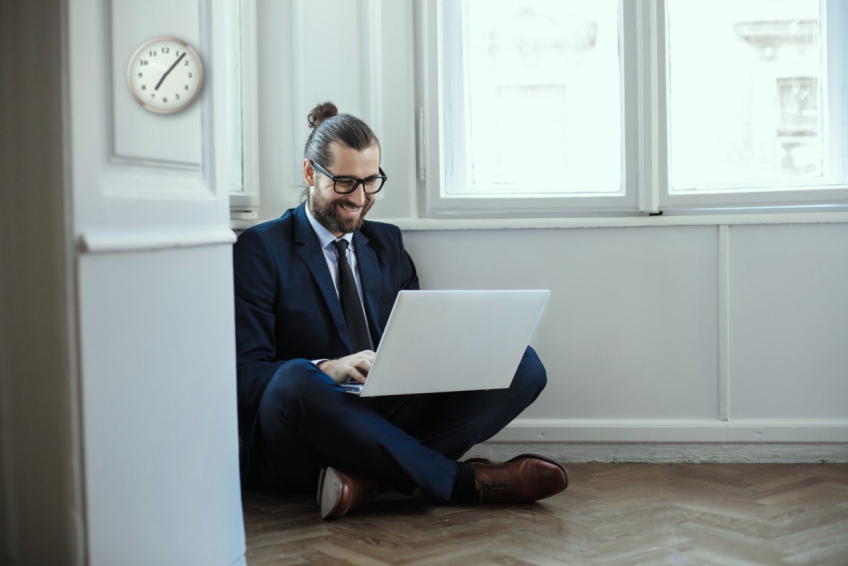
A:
h=7 m=7
